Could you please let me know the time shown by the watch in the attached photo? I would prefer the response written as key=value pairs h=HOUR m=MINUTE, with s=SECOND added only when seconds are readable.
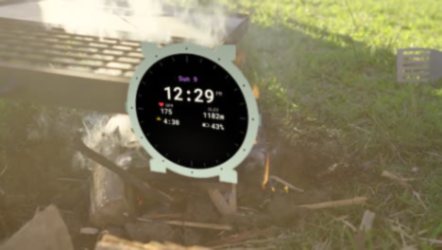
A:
h=12 m=29
